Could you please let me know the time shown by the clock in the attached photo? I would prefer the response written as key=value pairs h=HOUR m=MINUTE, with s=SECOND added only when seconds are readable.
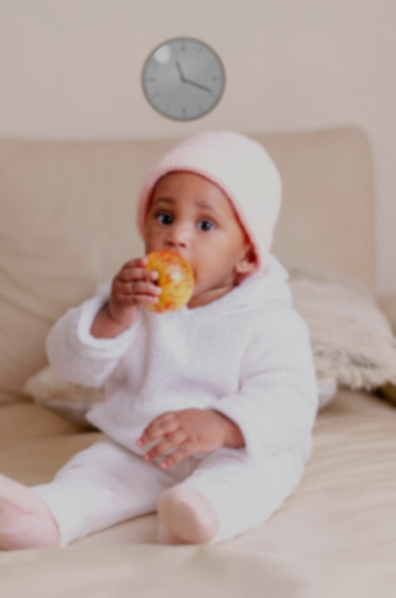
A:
h=11 m=19
